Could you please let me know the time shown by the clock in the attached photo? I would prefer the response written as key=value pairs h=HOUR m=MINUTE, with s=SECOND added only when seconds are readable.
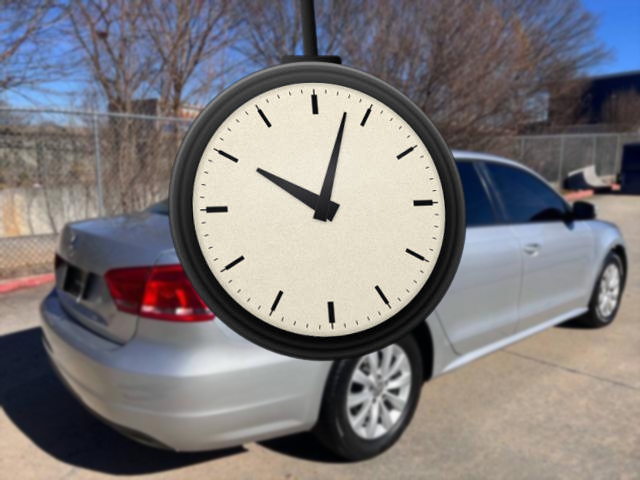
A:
h=10 m=3
